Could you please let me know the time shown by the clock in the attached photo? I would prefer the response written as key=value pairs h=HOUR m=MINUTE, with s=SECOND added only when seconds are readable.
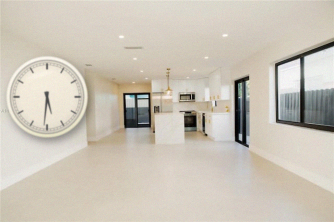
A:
h=5 m=31
